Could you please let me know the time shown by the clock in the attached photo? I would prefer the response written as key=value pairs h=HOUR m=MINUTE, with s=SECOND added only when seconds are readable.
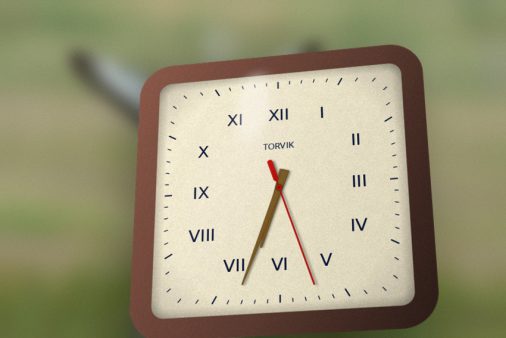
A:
h=6 m=33 s=27
